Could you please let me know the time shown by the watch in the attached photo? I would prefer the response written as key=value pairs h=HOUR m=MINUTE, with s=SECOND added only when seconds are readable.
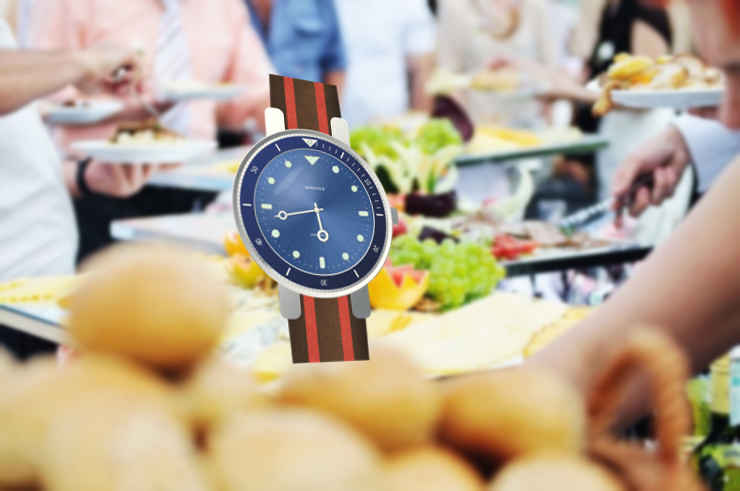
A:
h=5 m=43
